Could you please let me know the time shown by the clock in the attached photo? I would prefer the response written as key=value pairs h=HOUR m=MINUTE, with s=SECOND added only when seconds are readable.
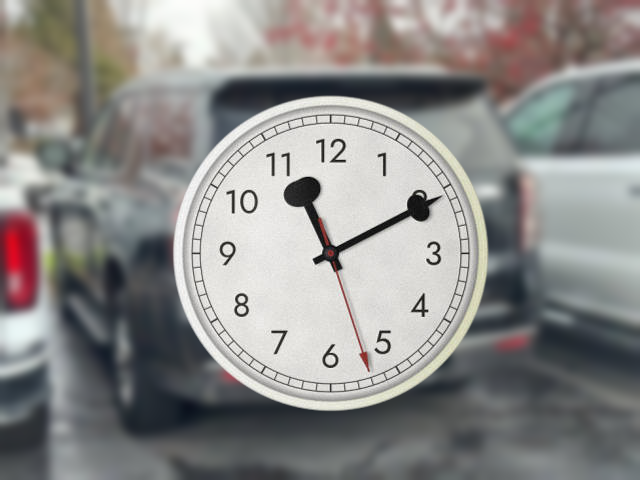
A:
h=11 m=10 s=27
